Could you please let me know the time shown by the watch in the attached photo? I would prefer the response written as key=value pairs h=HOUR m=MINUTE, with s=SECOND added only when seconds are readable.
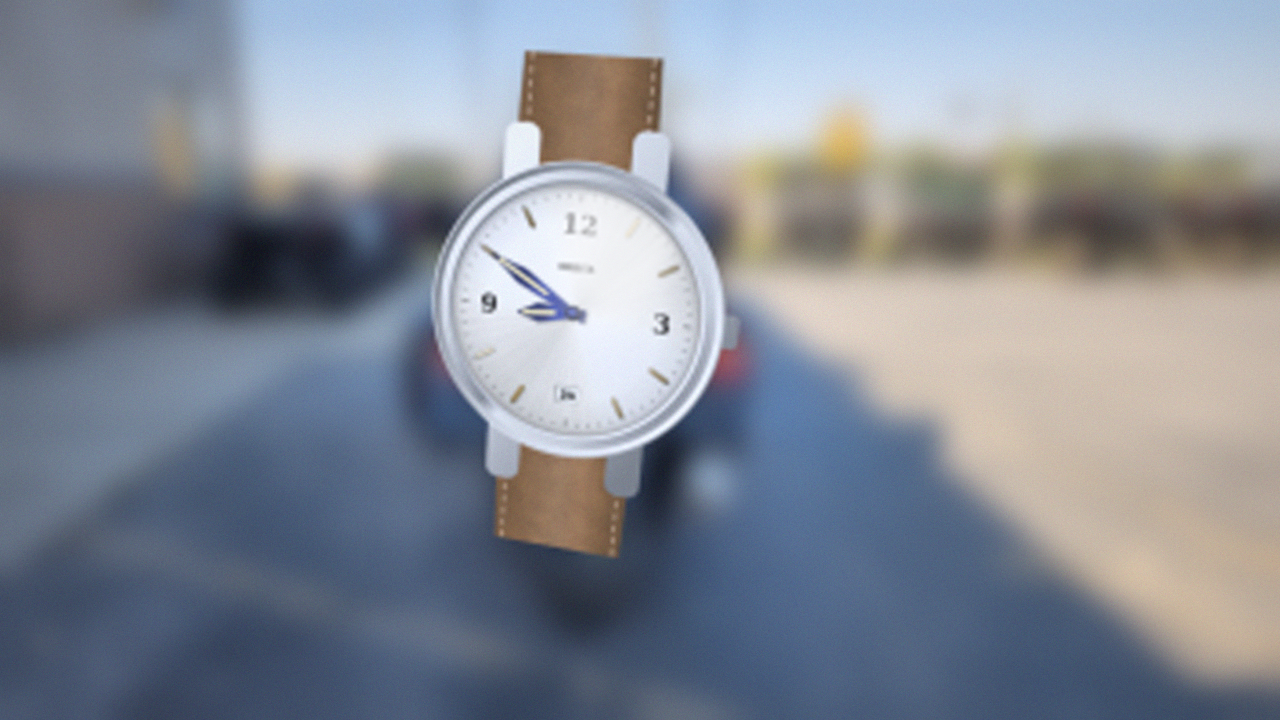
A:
h=8 m=50
